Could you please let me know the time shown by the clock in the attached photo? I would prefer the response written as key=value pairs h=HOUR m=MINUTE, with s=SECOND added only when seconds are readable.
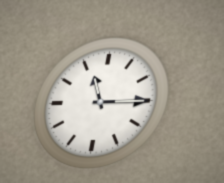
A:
h=11 m=15
